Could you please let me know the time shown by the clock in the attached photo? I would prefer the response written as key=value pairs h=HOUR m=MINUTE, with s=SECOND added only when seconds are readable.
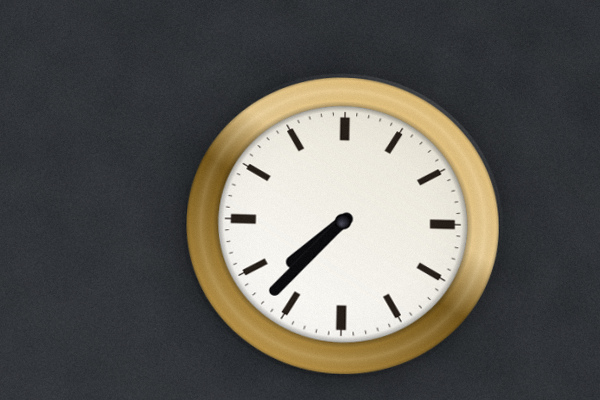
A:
h=7 m=37
